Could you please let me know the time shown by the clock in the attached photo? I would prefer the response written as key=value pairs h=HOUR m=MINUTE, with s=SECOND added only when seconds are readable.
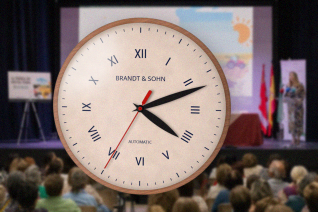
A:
h=4 m=11 s=35
